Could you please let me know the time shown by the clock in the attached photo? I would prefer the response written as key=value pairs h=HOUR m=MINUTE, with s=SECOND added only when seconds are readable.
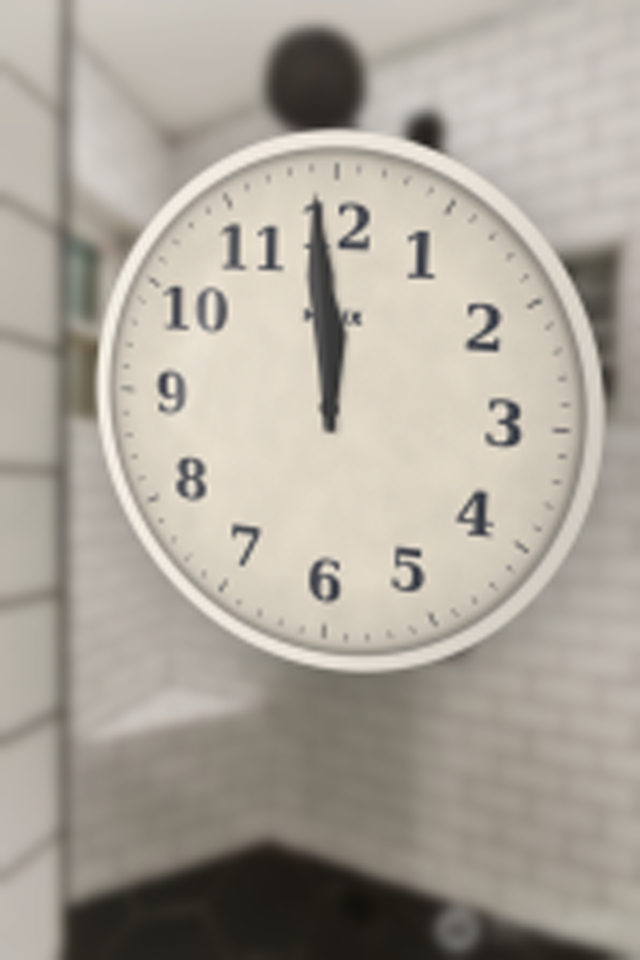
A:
h=11 m=59
